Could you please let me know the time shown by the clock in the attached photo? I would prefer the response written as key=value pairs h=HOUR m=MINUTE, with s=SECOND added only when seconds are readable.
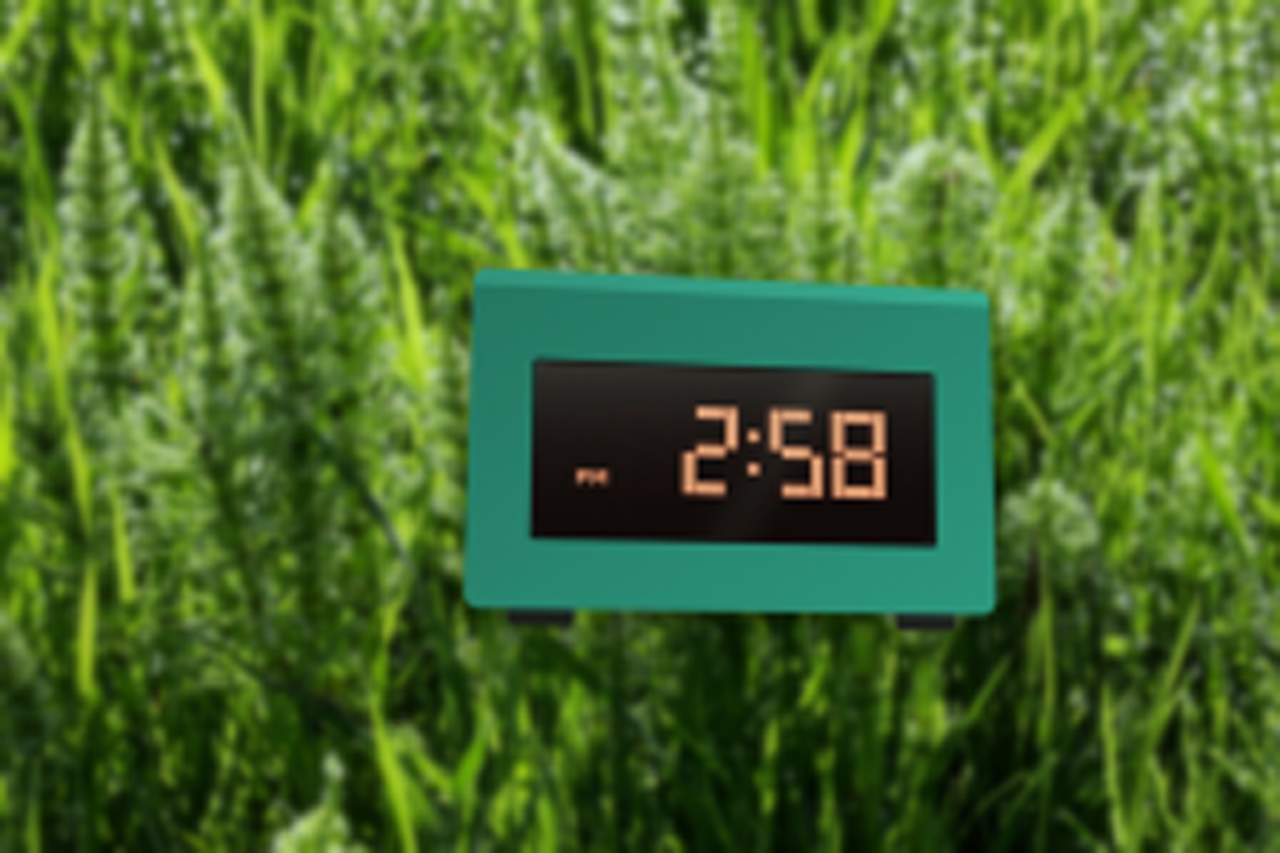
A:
h=2 m=58
